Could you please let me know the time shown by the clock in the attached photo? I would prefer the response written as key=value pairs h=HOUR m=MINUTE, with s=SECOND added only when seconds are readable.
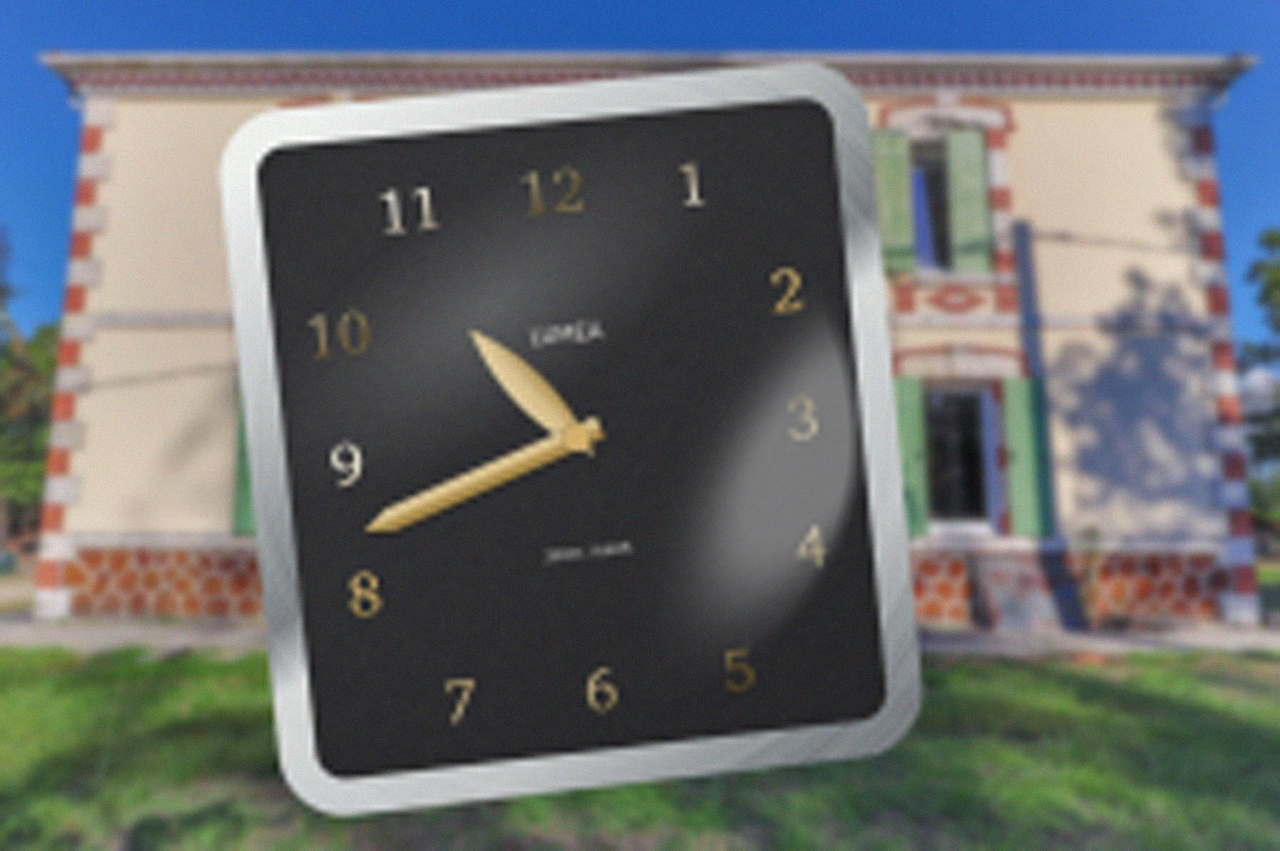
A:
h=10 m=42
